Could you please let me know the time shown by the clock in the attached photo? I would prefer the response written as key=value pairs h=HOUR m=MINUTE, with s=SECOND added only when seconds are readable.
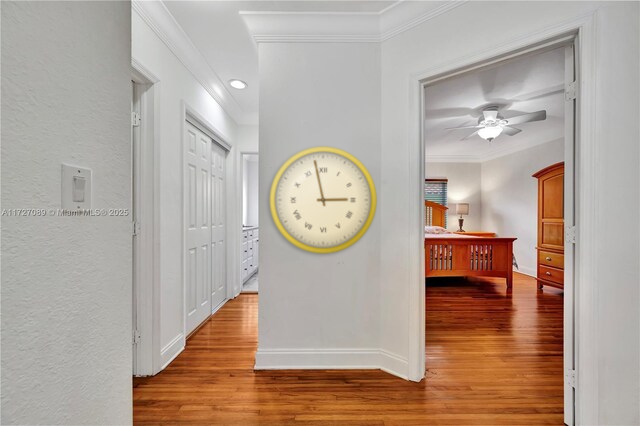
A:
h=2 m=58
